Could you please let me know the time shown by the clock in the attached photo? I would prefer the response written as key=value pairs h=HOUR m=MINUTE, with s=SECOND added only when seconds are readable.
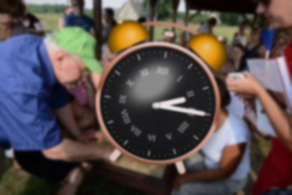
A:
h=2 m=15
